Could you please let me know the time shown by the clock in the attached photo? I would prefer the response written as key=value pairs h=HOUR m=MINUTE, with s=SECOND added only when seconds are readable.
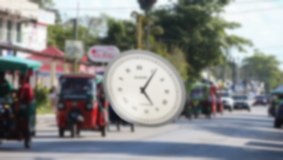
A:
h=5 m=6
